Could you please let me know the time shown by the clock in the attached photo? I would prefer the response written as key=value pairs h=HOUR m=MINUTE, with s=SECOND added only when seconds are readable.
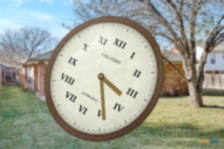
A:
h=3 m=24
